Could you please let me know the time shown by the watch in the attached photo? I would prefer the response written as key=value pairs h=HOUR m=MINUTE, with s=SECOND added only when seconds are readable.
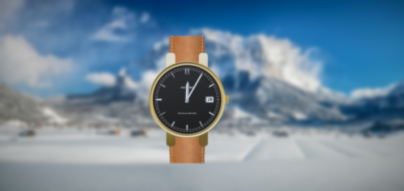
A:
h=12 m=5
